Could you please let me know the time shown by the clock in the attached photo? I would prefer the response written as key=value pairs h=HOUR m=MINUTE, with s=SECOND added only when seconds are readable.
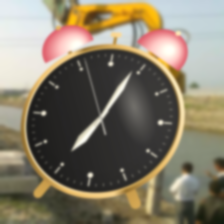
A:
h=7 m=3 s=56
